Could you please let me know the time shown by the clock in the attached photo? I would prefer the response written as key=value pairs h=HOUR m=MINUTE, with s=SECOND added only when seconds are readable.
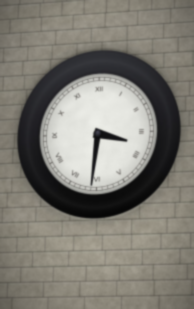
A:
h=3 m=31
